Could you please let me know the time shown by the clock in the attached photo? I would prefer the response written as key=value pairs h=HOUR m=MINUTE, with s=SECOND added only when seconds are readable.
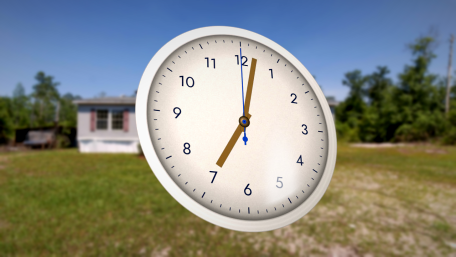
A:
h=7 m=2 s=0
